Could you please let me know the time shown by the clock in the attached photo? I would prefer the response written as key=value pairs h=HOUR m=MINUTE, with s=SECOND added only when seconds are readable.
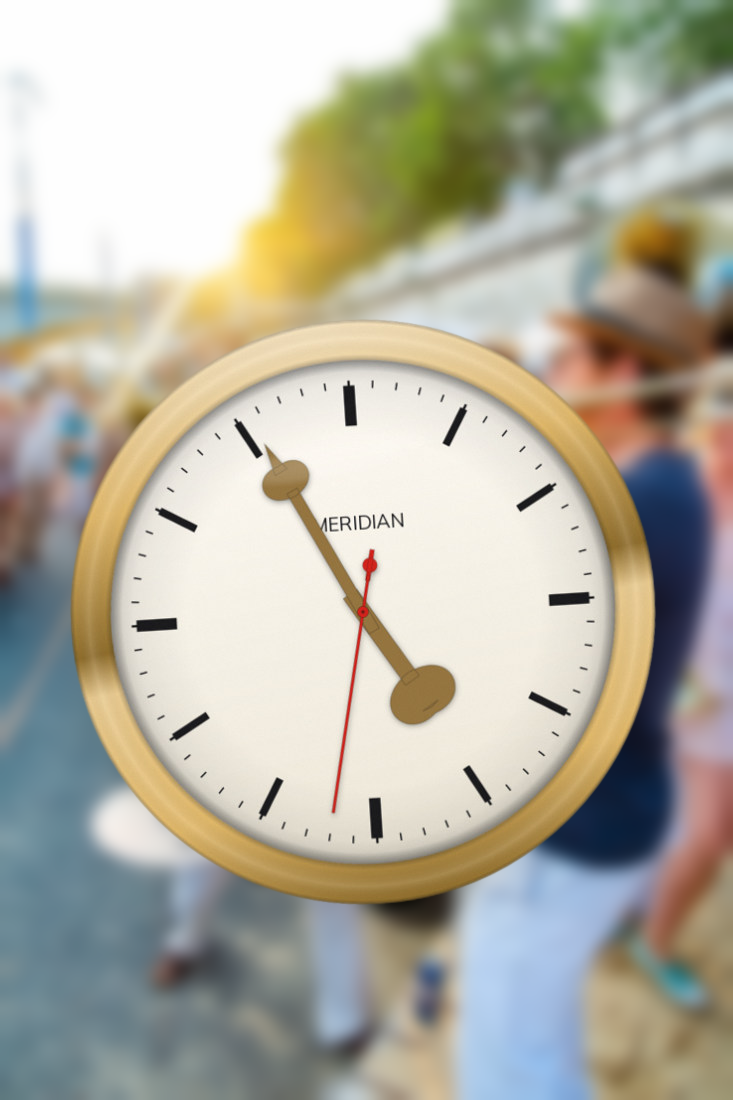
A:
h=4 m=55 s=32
